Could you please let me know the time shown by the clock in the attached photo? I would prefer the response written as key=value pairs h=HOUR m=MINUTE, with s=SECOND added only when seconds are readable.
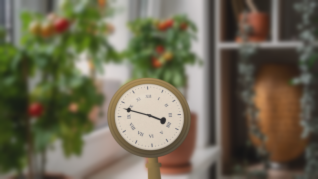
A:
h=3 m=48
